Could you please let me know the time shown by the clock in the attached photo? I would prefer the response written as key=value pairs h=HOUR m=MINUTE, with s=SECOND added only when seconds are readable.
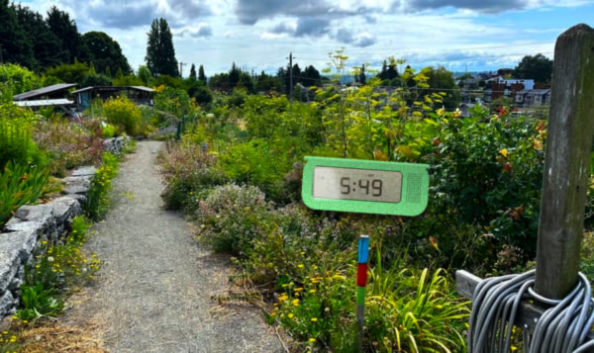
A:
h=5 m=49
